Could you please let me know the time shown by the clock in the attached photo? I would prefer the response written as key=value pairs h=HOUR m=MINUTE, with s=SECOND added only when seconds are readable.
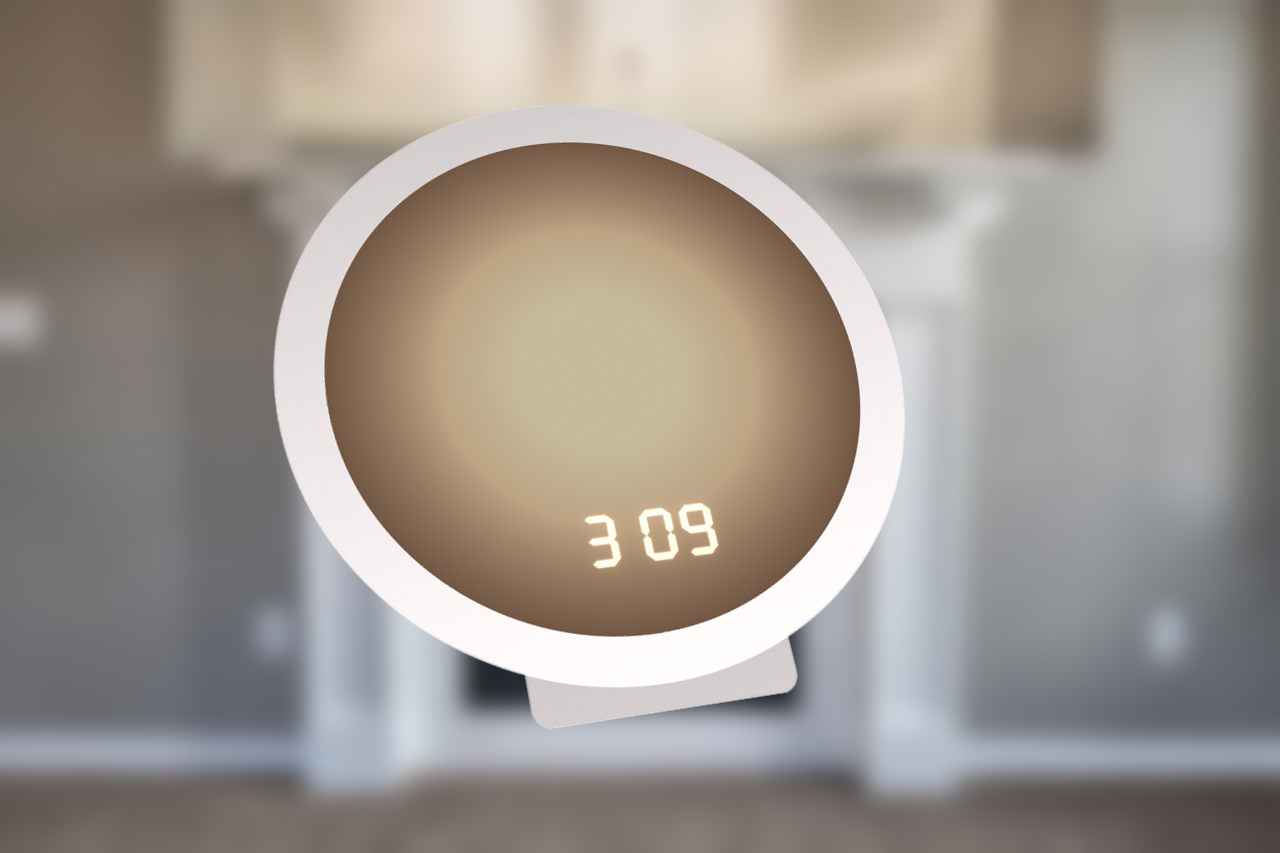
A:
h=3 m=9
